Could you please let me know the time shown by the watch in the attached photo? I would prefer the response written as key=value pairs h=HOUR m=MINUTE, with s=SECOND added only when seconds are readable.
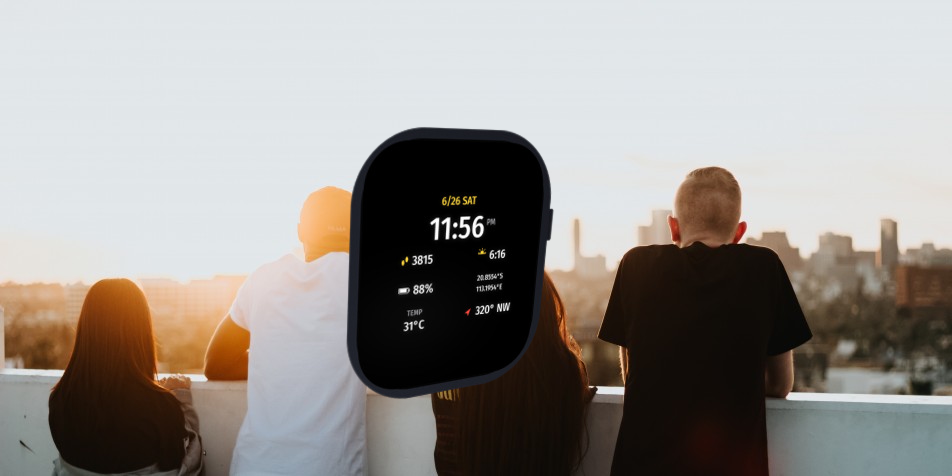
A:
h=11 m=56
